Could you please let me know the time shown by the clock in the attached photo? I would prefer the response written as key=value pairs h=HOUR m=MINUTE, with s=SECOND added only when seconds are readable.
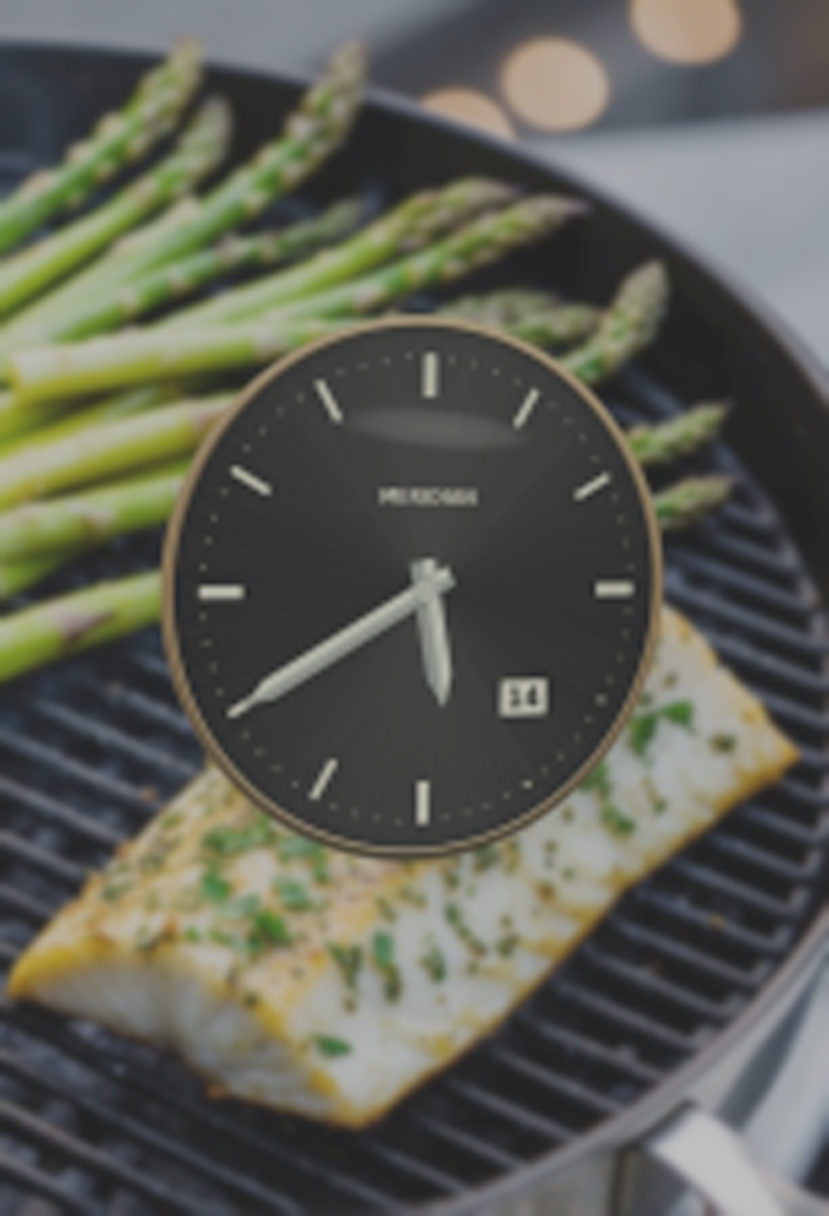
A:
h=5 m=40
